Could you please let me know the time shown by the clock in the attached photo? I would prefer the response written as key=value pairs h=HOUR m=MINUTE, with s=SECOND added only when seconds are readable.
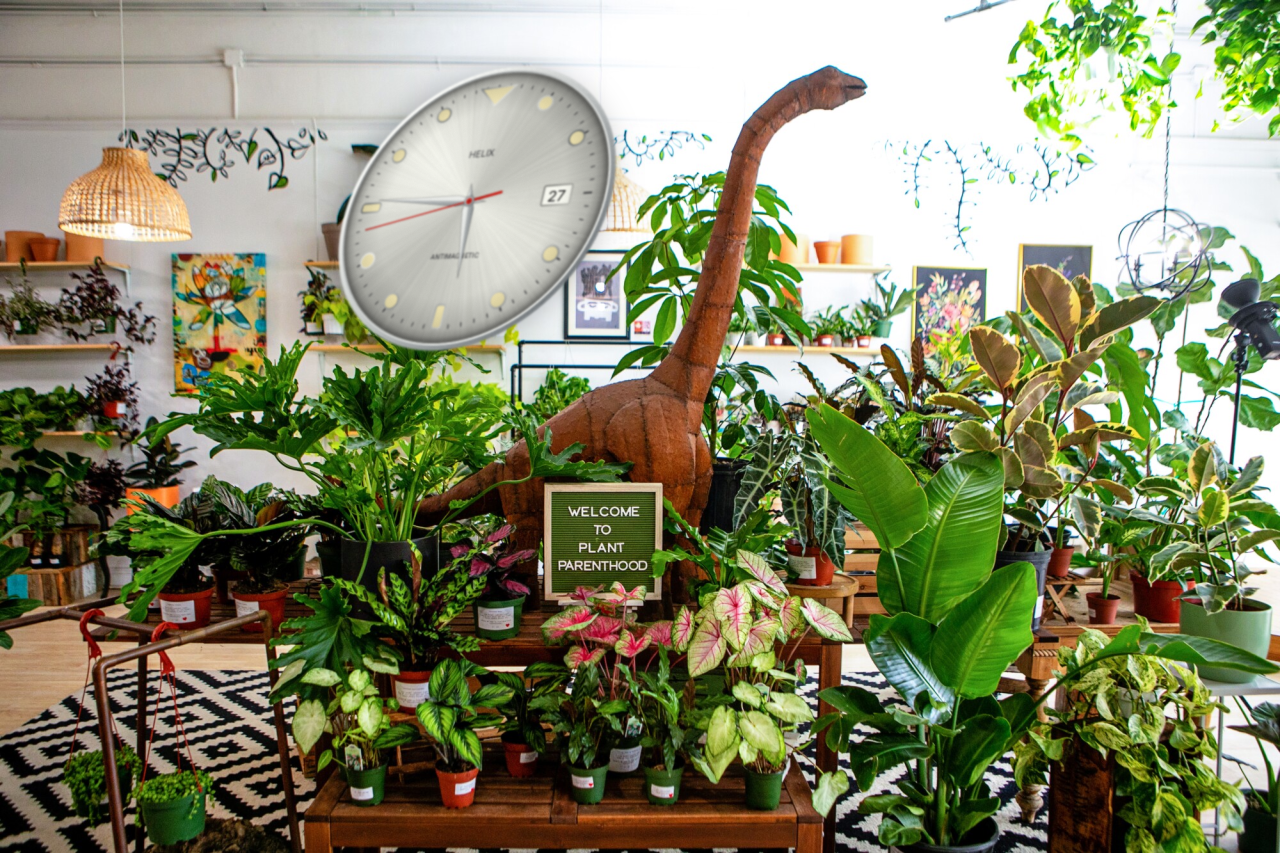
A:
h=5 m=45 s=43
